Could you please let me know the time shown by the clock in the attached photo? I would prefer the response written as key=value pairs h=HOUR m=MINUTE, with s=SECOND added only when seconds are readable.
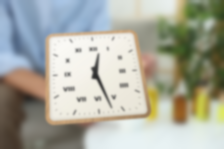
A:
h=12 m=27
